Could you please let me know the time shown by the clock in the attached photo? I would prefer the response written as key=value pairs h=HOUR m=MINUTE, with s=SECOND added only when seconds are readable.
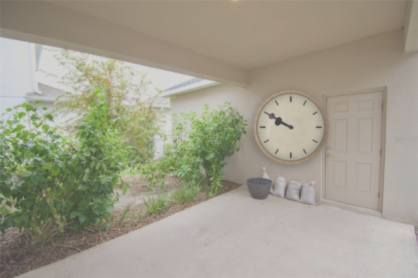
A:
h=9 m=50
